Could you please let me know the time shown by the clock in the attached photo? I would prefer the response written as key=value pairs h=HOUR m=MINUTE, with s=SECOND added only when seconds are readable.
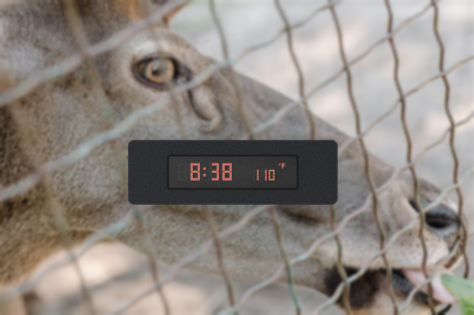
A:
h=8 m=38
